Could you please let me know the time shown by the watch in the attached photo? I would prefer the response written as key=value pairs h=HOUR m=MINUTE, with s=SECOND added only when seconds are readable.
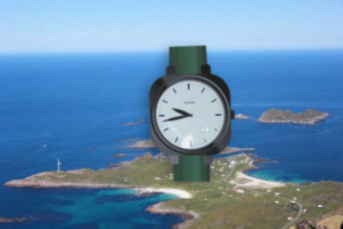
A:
h=9 m=43
